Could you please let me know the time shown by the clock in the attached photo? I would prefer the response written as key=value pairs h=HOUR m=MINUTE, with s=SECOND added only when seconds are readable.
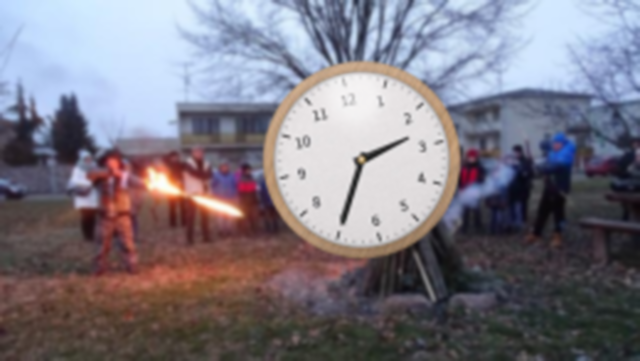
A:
h=2 m=35
